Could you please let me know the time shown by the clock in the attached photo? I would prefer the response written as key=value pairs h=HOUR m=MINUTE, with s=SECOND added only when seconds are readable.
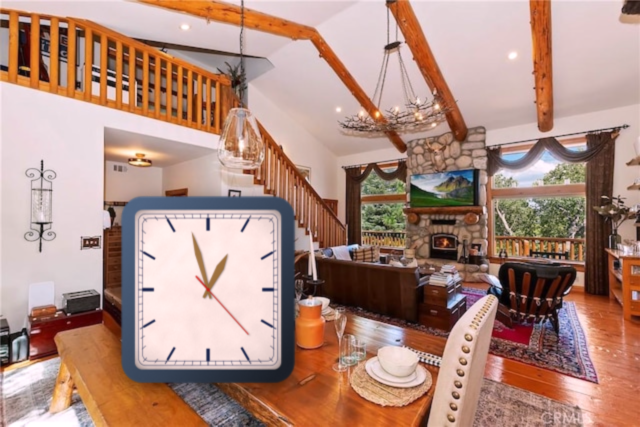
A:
h=12 m=57 s=23
